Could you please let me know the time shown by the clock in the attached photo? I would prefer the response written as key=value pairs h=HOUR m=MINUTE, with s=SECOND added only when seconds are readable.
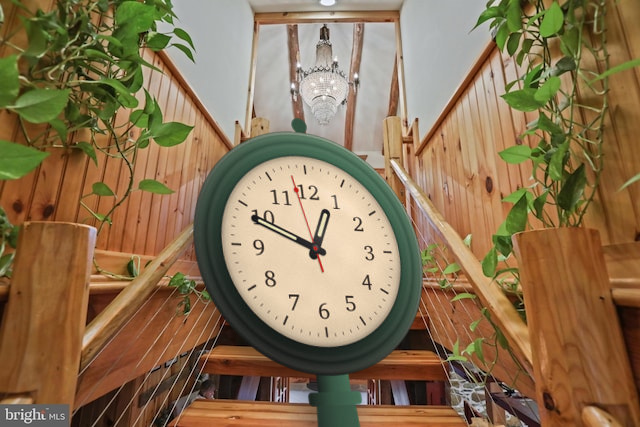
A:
h=12 m=48 s=58
